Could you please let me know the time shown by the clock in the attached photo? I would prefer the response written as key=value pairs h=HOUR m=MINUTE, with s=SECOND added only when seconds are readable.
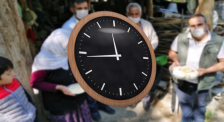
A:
h=11 m=44
